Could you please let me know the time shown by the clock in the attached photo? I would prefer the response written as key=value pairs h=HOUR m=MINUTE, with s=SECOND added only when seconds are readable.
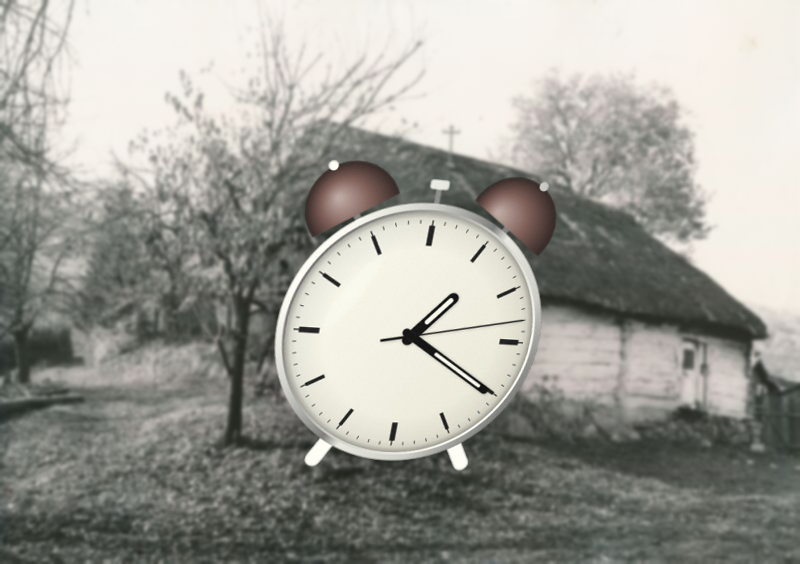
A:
h=1 m=20 s=13
